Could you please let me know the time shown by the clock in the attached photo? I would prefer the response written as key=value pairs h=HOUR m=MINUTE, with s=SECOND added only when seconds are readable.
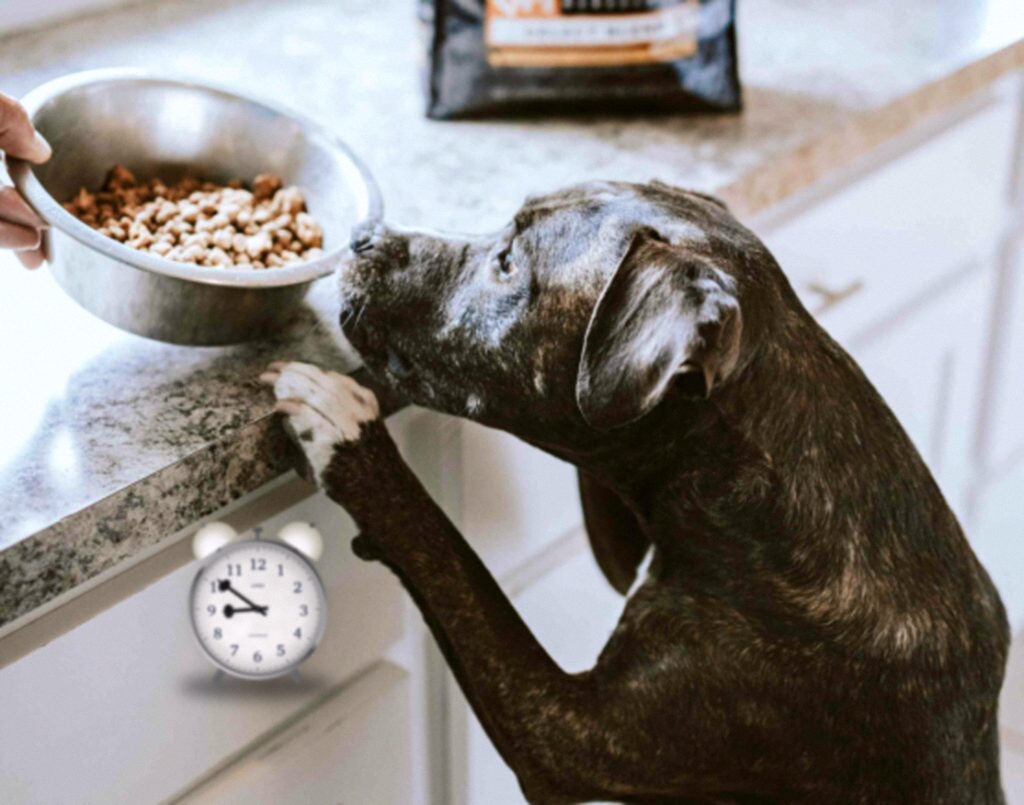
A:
h=8 m=51
